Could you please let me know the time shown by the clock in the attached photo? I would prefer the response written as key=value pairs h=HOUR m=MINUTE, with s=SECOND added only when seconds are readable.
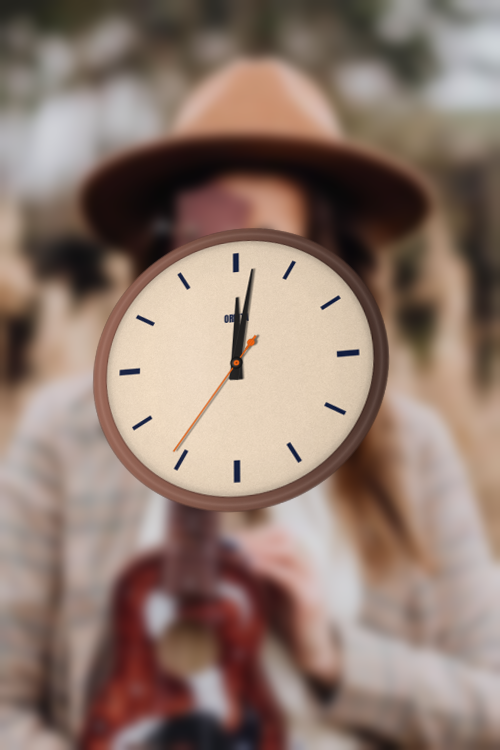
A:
h=12 m=1 s=36
